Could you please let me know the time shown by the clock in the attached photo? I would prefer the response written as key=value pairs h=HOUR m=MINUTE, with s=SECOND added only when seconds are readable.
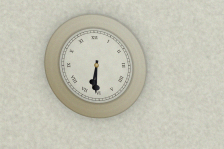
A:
h=6 m=31
